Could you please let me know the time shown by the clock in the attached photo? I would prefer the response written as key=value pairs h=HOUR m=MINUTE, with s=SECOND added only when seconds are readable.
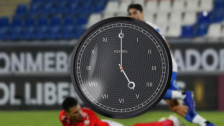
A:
h=5 m=0
